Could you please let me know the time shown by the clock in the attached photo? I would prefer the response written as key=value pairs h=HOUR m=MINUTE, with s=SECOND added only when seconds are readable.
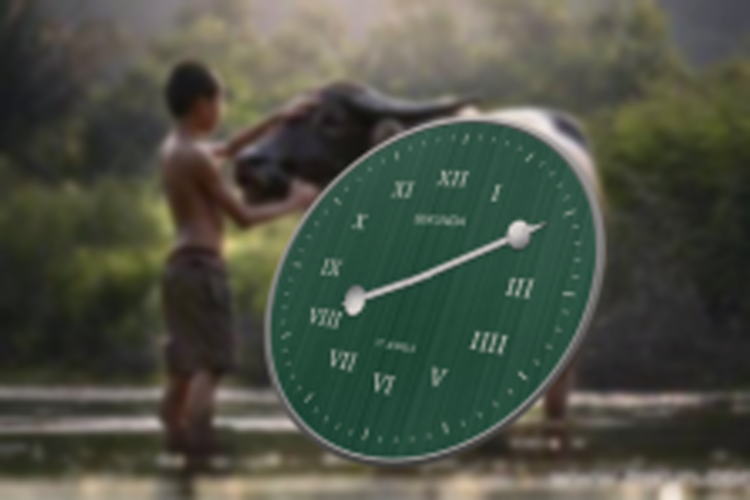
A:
h=8 m=10
